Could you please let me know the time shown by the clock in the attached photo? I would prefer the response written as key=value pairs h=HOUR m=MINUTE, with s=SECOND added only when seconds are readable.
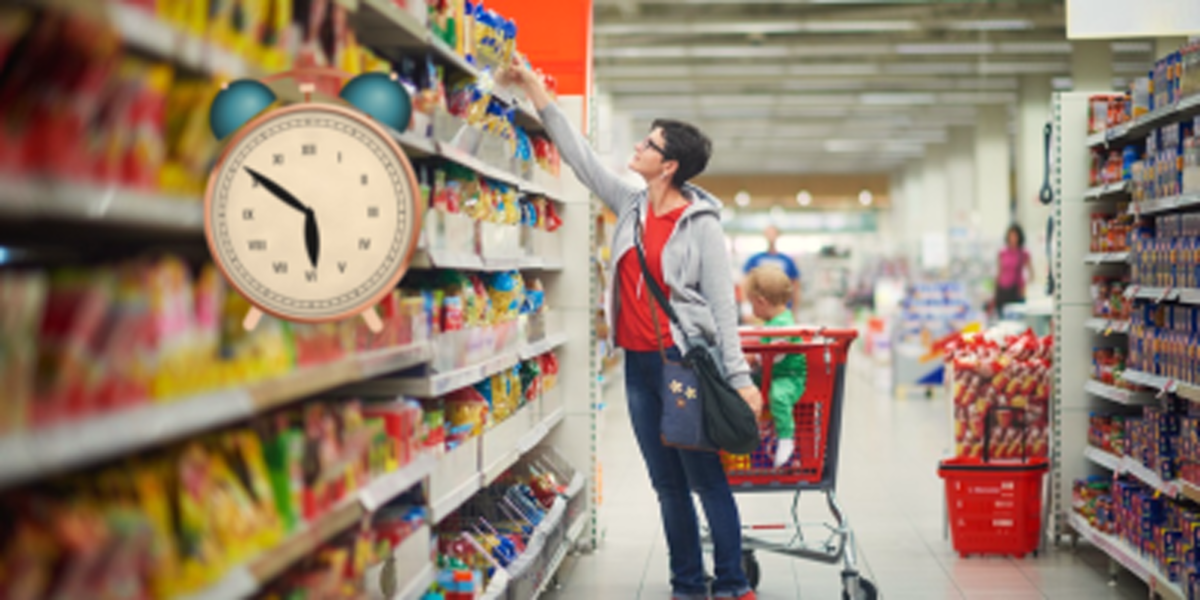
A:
h=5 m=51
